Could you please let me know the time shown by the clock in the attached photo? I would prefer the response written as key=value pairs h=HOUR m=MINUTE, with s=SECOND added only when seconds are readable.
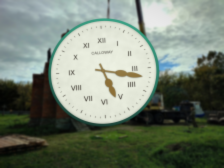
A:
h=5 m=17
